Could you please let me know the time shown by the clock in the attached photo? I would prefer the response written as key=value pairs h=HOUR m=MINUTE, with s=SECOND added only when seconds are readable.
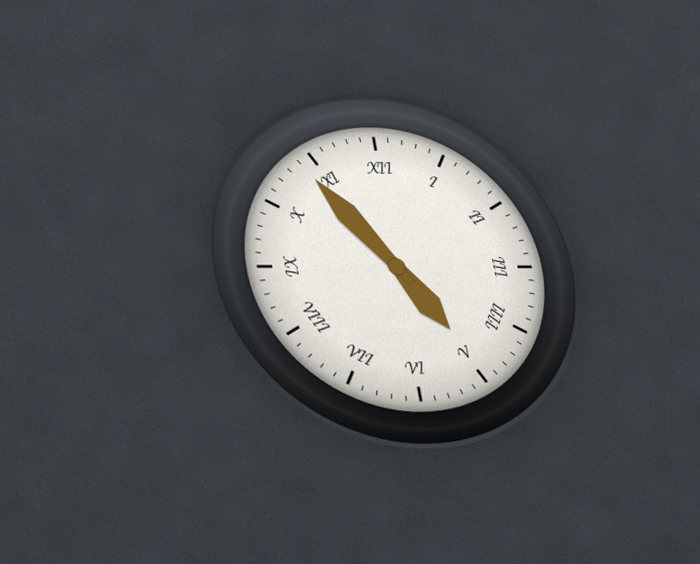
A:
h=4 m=54
